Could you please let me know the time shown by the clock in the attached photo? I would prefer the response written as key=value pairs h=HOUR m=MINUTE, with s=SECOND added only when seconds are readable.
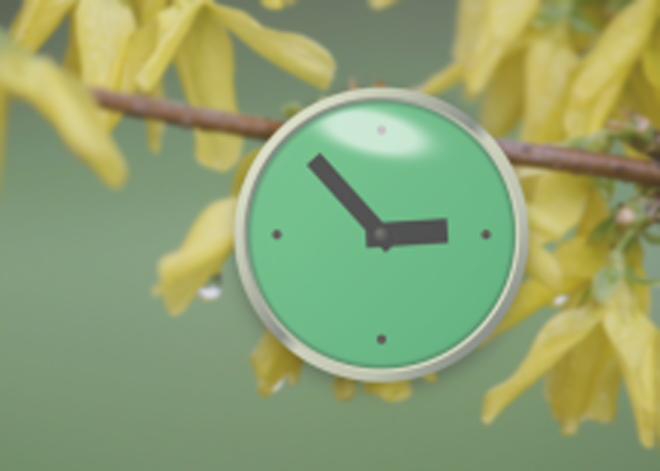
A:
h=2 m=53
